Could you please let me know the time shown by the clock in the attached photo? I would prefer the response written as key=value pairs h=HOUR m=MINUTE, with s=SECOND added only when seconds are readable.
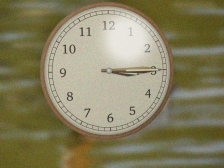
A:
h=3 m=15
